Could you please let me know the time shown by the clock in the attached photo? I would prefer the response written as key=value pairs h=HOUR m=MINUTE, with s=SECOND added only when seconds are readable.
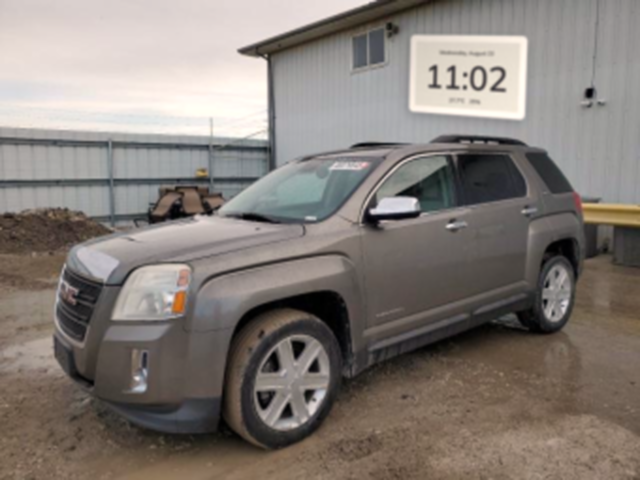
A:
h=11 m=2
